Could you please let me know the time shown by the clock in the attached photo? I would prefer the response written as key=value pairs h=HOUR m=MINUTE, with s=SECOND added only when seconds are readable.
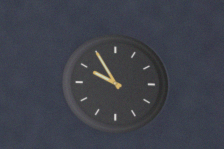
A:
h=9 m=55
